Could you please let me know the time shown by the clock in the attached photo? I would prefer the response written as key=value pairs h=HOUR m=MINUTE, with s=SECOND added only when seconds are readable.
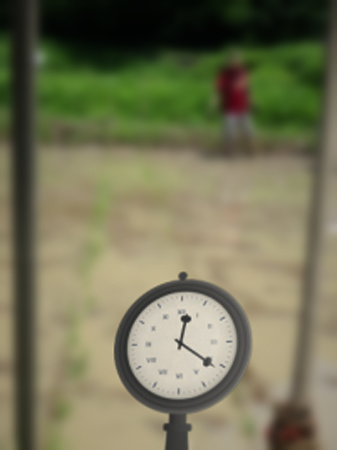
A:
h=12 m=21
